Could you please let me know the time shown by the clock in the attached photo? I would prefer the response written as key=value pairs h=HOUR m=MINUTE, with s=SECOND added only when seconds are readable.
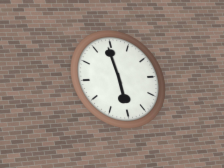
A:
h=5 m=59
